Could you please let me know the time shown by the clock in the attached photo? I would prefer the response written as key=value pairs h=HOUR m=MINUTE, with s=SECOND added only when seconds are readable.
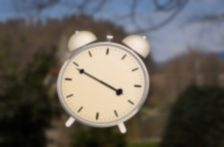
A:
h=3 m=49
